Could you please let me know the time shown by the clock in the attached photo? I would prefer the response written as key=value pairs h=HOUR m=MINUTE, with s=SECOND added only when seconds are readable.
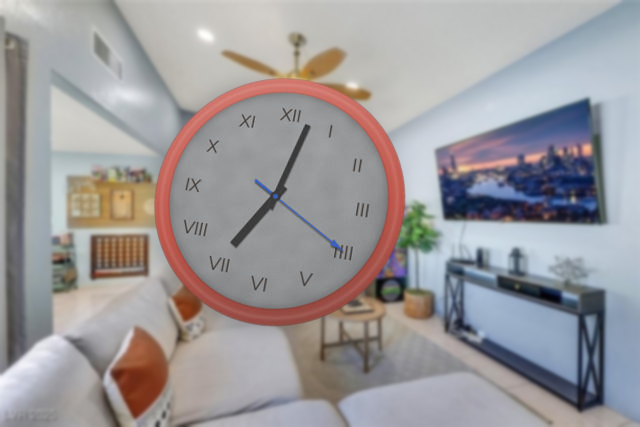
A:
h=7 m=2 s=20
